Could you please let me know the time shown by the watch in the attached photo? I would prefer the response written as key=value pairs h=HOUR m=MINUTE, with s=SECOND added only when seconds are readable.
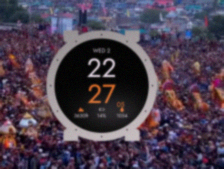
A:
h=22 m=27
